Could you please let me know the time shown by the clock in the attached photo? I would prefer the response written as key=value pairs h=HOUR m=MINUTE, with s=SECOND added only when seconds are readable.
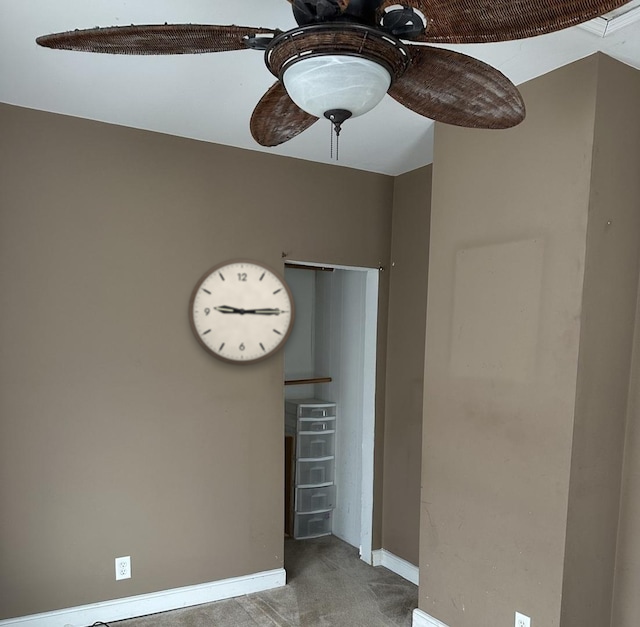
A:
h=9 m=15
